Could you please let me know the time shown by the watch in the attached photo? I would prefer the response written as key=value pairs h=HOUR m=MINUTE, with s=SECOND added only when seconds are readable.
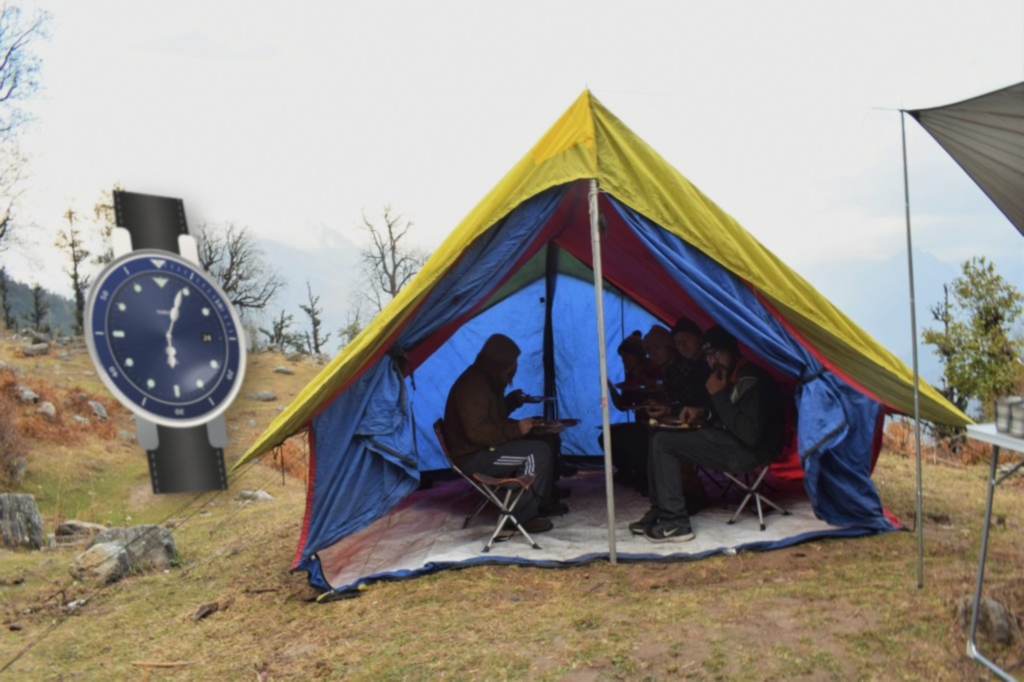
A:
h=6 m=4
